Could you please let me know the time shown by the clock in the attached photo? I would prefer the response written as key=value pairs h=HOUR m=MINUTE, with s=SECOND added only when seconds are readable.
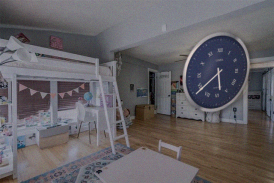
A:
h=5 m=39
